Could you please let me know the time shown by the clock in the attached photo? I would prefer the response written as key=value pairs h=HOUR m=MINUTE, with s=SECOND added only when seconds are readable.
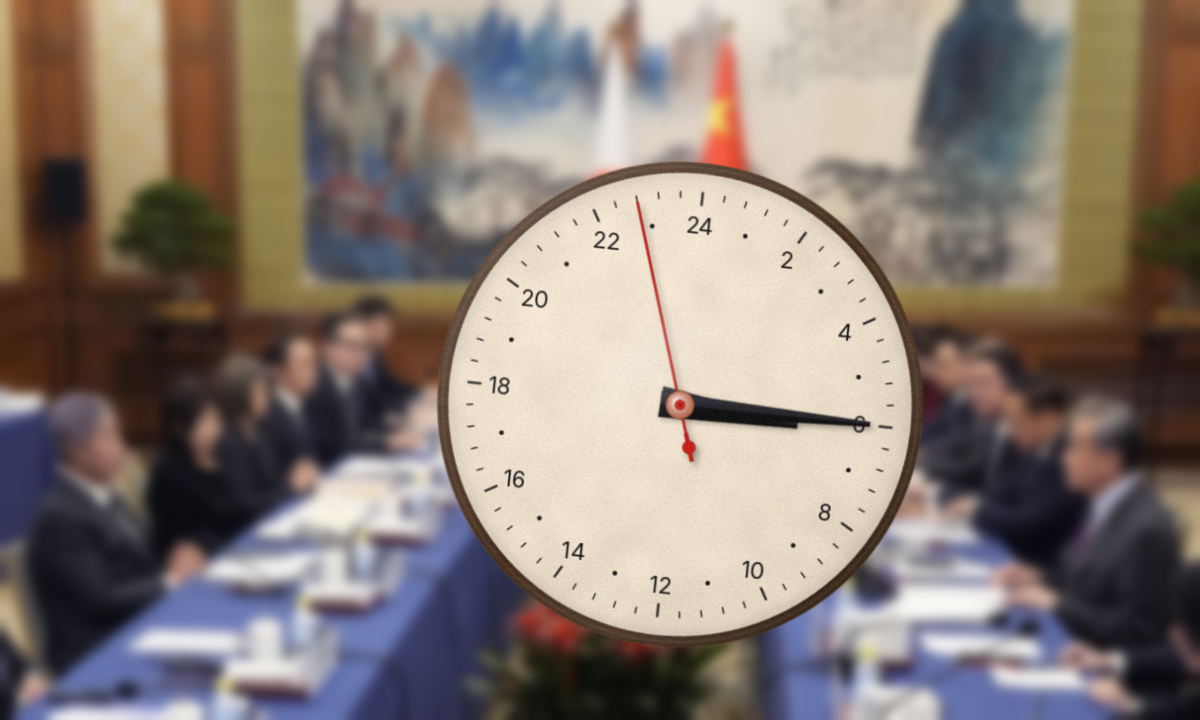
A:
h=6 m=14 s=57
